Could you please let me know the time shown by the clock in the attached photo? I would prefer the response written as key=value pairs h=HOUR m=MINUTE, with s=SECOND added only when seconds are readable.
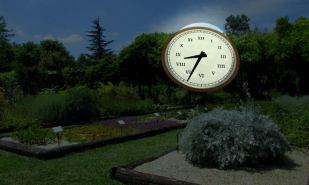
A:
h=8 m=34
